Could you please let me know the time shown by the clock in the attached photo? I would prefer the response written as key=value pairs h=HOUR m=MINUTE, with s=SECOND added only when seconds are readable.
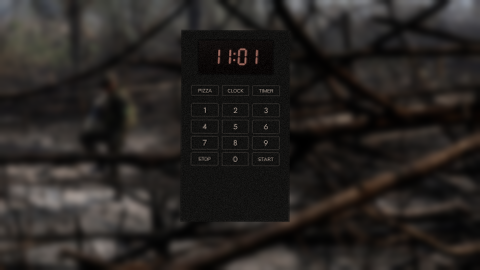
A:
h=11 m=1
